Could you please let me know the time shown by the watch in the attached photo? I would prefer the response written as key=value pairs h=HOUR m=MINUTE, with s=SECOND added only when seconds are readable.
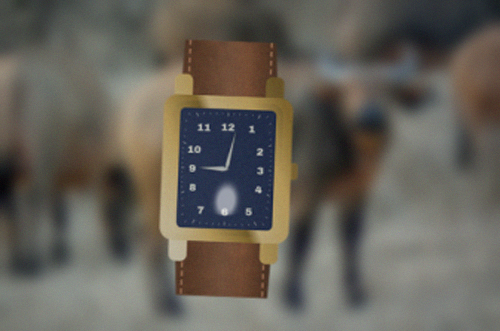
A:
h=9 m=2
